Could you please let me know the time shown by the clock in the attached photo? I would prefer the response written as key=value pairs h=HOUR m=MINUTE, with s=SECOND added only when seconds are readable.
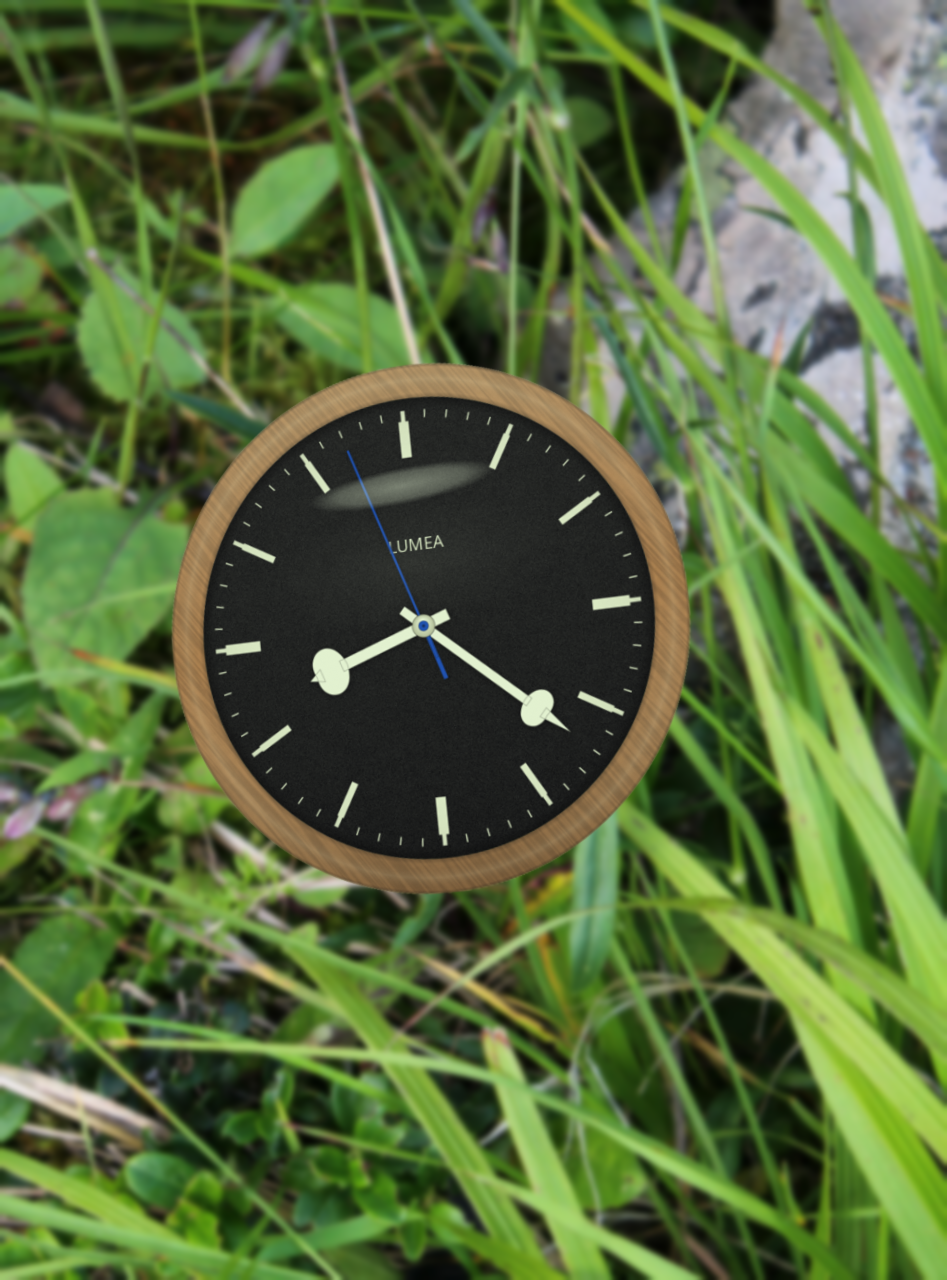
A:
h=8 m=21 s=57
